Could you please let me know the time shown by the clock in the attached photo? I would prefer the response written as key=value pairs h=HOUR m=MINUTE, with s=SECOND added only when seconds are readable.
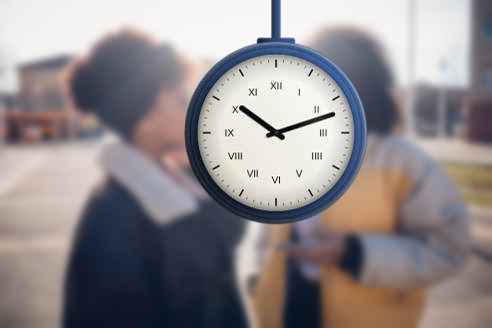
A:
h=10 m=12
